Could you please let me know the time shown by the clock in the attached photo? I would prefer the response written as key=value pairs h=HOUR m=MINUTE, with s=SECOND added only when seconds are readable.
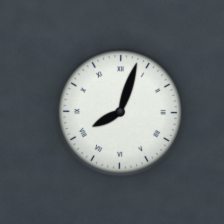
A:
h=8 m=3
